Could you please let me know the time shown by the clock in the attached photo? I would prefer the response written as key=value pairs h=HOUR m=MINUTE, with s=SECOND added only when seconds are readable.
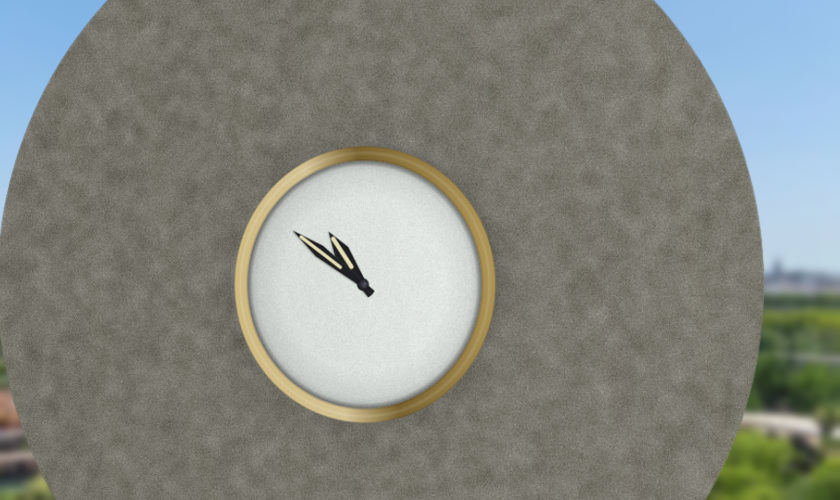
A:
h=10 m=51
